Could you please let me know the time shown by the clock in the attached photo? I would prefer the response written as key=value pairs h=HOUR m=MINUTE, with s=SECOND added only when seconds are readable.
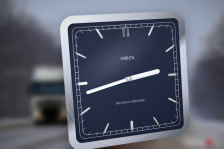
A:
h=2 m=43
